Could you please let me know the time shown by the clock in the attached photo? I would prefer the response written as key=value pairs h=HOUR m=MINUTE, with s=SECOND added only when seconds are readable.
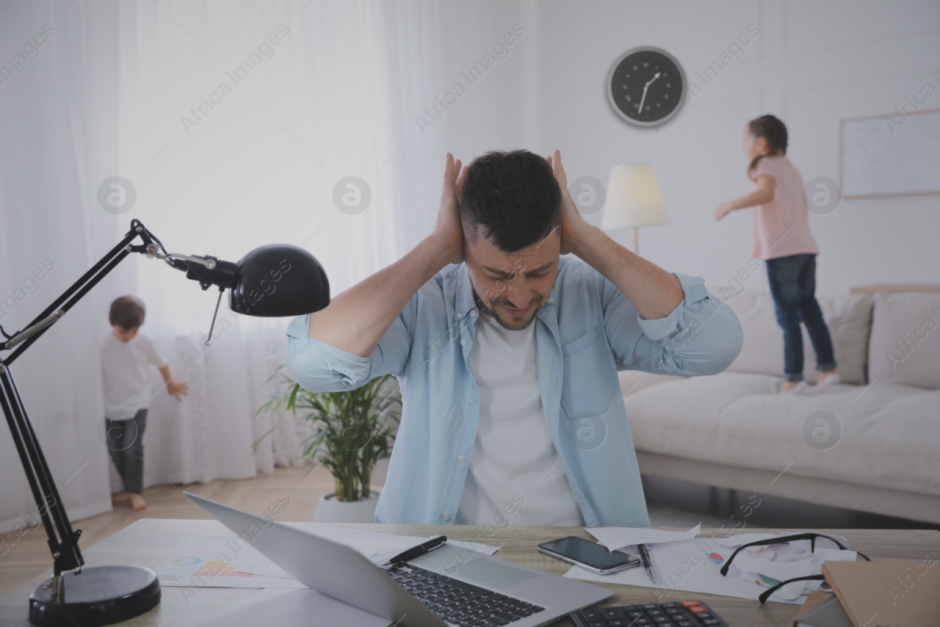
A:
h=1 m=33
